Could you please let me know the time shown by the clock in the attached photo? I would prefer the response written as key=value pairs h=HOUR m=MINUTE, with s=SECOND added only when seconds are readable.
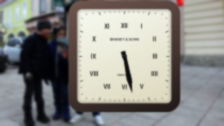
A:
h=5 m=28
